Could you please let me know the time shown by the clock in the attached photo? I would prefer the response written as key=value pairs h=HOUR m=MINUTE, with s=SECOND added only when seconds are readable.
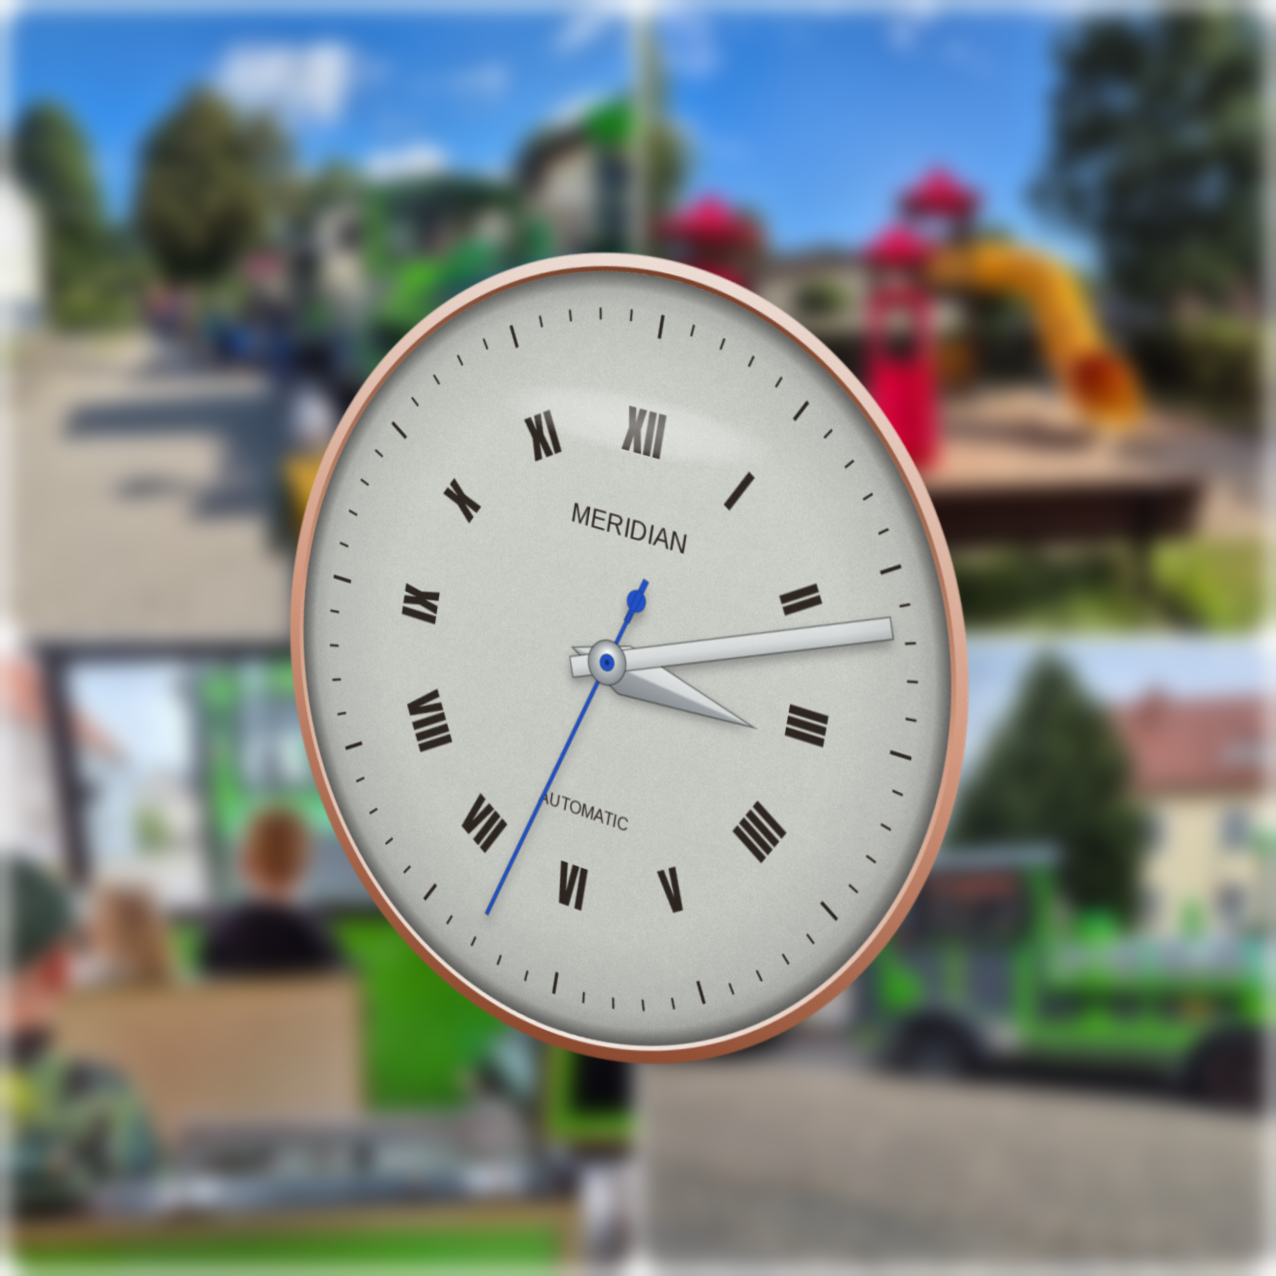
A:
h=3 m=11 s=33
